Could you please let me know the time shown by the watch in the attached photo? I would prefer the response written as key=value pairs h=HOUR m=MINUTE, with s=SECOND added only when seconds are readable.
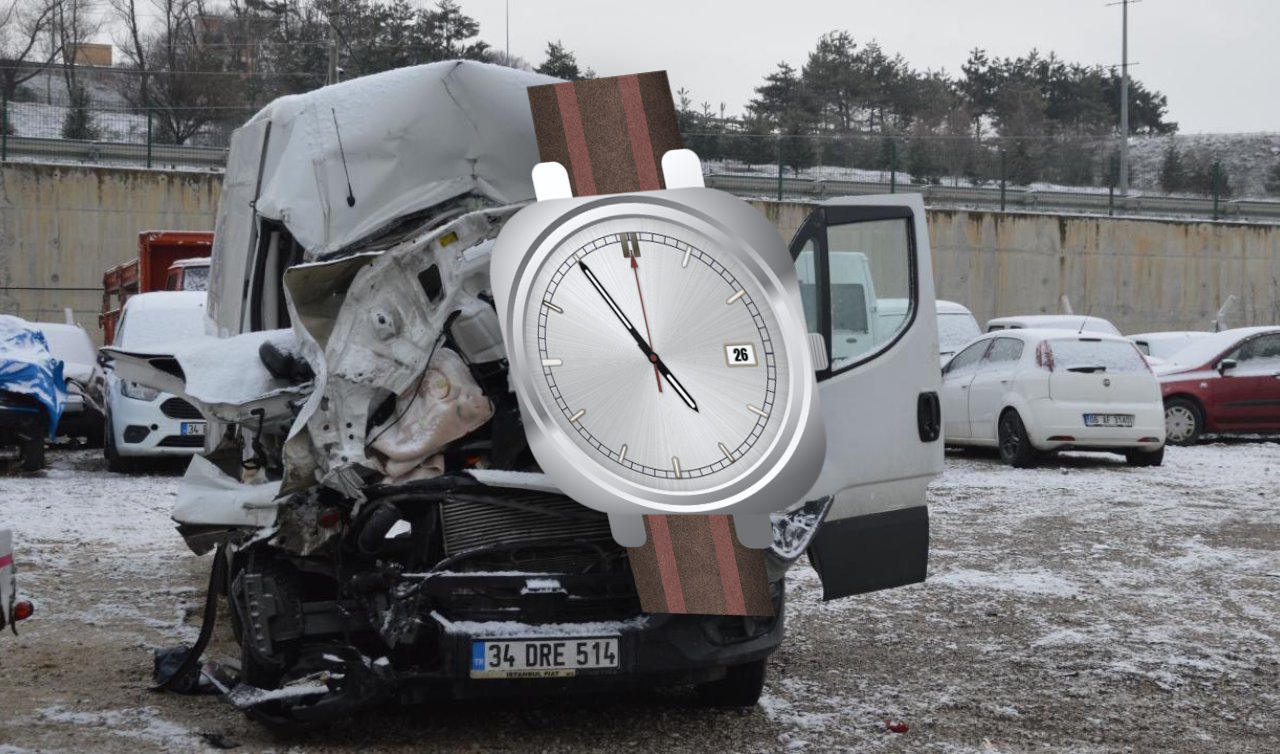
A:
h=4 m=55 s=0
